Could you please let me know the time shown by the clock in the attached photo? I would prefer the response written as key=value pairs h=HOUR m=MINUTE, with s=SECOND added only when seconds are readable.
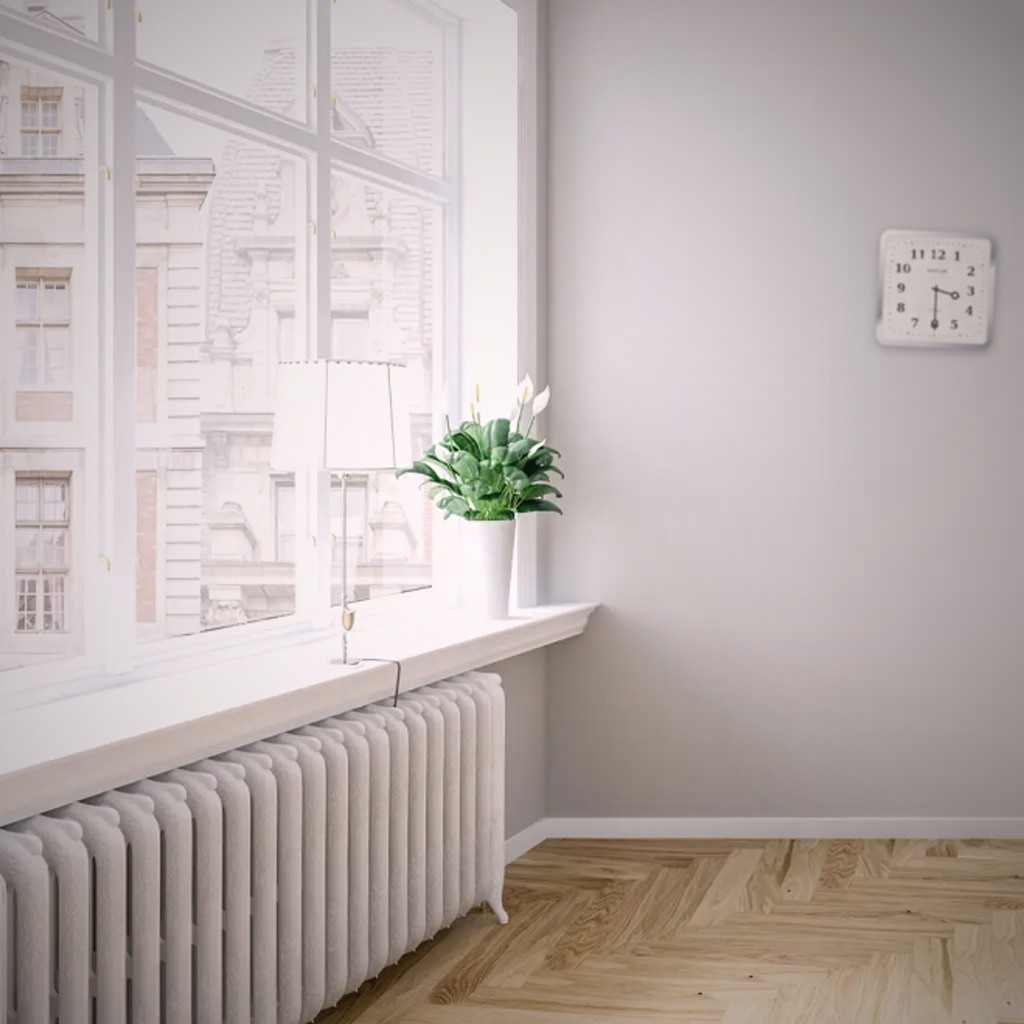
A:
h=3 m=30
